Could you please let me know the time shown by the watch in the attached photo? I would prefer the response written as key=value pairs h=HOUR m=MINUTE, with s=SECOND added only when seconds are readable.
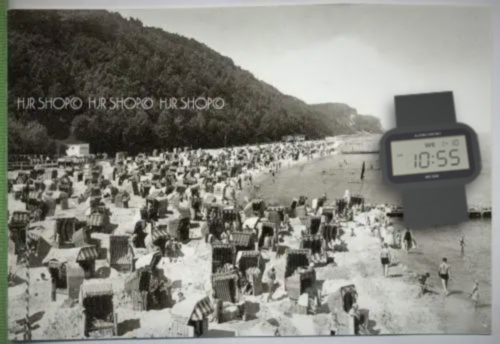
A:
h=10 m=55
